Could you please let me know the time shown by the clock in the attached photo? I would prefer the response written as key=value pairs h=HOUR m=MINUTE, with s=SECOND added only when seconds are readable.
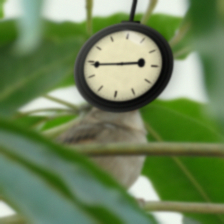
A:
h=2 m=44
